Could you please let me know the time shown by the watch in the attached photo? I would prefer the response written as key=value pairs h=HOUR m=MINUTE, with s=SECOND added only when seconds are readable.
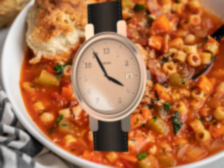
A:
h=3 m=55
